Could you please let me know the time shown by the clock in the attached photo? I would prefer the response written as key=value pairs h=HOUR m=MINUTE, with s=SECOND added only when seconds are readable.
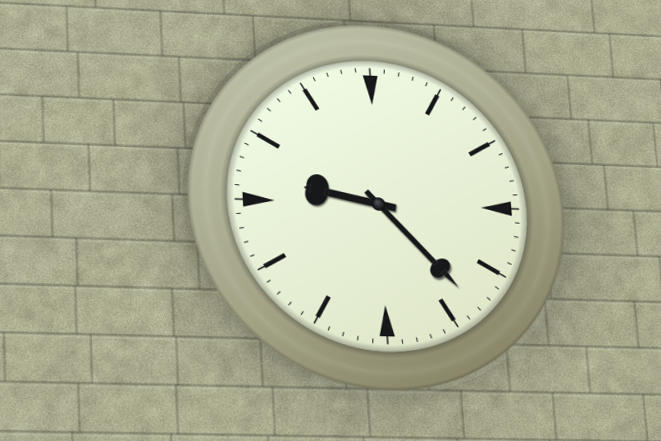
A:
h=9 m=23
